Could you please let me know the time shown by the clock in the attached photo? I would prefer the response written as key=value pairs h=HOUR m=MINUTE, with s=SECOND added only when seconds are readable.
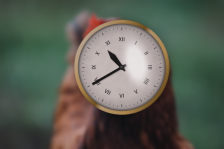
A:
h=10 m=40
